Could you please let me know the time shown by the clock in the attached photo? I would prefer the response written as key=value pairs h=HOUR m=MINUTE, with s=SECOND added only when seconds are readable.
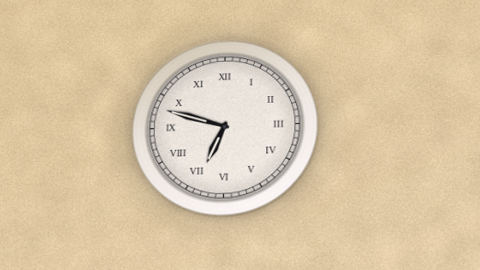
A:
h=6 m=48
